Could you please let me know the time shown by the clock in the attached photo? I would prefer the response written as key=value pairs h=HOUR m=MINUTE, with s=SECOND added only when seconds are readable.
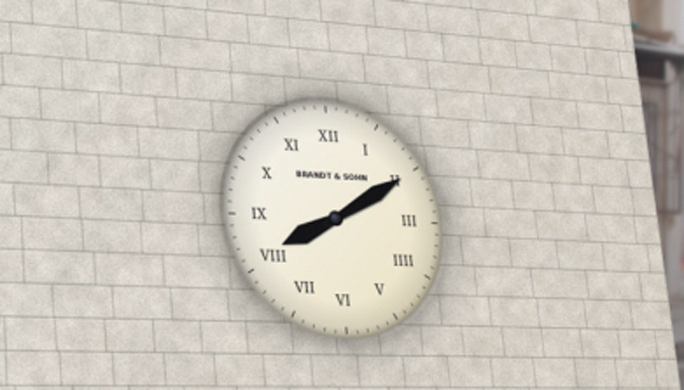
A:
h=8 m=10
